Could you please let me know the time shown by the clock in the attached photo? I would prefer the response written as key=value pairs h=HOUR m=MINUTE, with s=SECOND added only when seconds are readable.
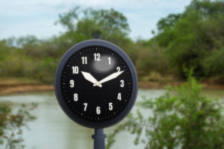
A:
h=10 m=11
